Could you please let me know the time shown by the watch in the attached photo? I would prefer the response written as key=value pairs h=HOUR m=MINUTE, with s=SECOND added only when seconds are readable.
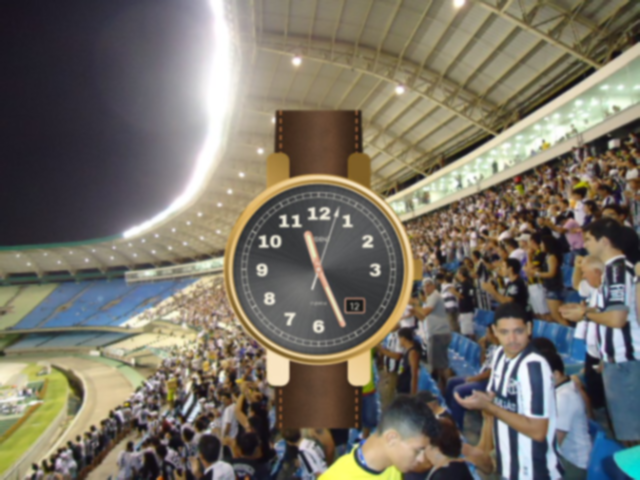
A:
h=11 m=26 s=3
